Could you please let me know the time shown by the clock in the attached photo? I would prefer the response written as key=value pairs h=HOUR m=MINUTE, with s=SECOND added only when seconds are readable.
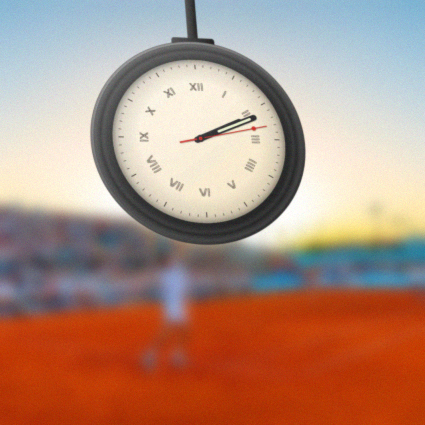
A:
h=2 m=11 s=13
